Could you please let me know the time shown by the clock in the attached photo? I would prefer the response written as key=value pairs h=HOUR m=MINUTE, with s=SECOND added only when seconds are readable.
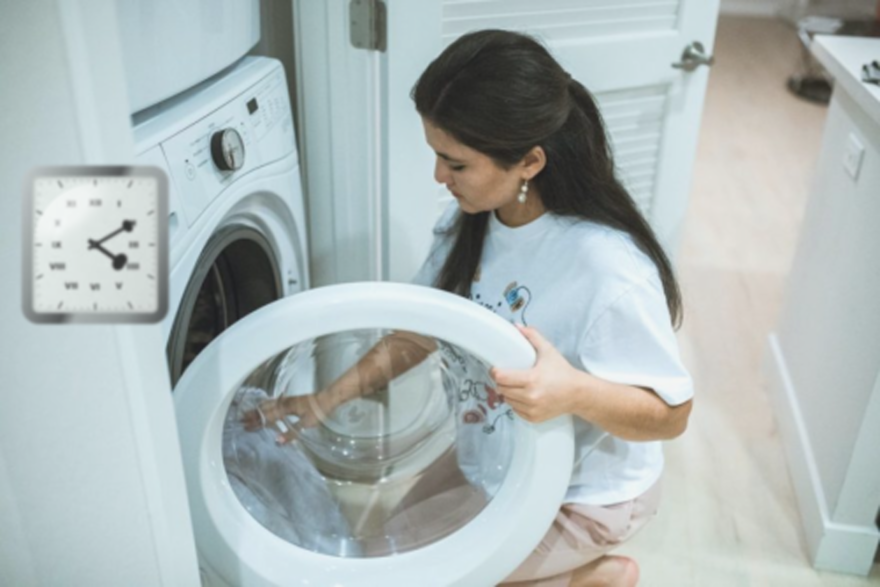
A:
h=4 m=10
